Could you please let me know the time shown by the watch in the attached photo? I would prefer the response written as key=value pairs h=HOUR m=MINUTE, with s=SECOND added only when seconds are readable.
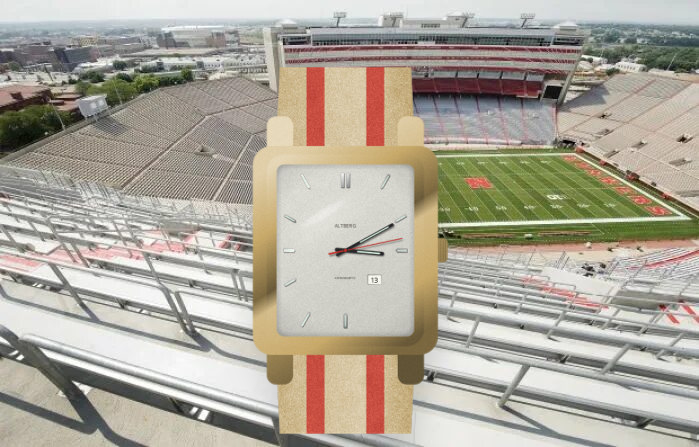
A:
h=3 m=10 s=13
